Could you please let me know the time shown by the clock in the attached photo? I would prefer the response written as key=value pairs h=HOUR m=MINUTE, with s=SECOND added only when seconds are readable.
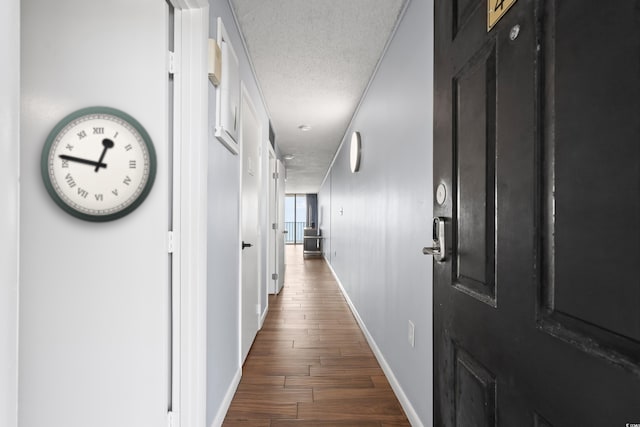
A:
h=12 m=47
